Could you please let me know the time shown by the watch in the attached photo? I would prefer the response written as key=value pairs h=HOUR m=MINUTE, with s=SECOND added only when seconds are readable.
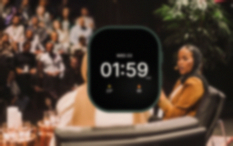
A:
h=1 m=59
